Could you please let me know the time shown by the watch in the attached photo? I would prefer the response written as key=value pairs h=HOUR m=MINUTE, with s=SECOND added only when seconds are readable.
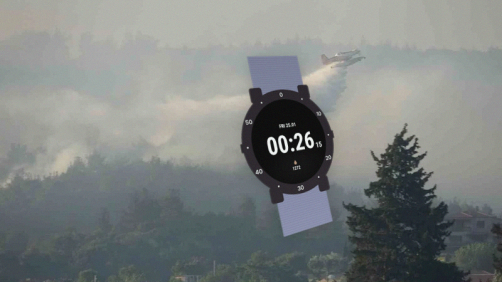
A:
h=0 m=26 s=15
